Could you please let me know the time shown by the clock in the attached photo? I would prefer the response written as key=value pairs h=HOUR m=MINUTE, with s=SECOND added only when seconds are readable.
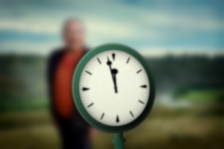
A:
h=11 m=58
